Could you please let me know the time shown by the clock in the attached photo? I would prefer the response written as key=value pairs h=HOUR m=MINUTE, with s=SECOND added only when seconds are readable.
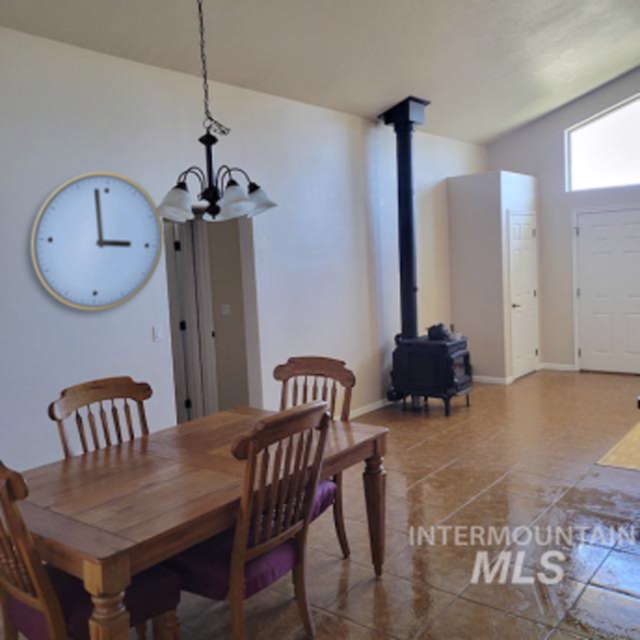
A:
h=2 m=58
